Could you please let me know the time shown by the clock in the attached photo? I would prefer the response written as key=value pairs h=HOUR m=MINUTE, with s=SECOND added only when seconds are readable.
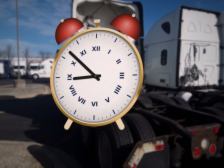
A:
h=8 m=52
